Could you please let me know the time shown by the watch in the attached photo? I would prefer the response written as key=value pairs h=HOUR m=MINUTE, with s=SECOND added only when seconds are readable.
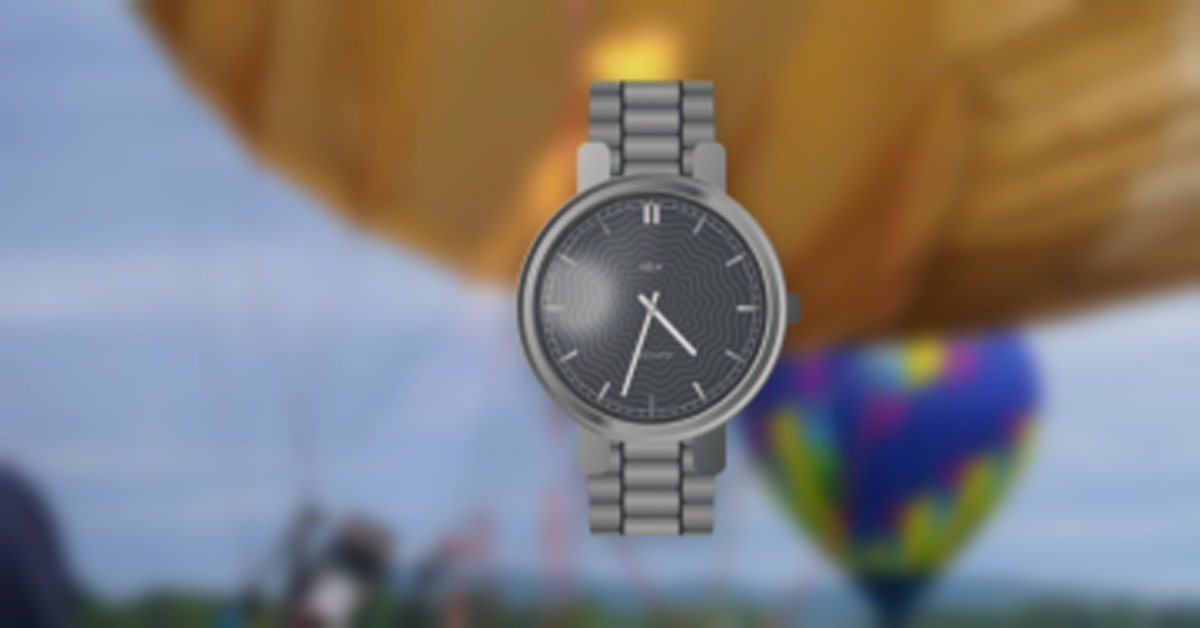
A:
h=4 m=33
